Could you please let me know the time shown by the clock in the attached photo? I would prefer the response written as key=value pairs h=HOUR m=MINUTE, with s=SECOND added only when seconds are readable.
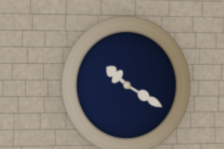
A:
h=10 m=20
